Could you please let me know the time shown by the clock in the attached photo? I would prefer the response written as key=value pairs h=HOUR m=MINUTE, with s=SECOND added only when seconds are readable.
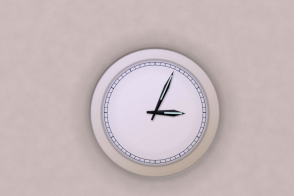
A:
h=3 m=4
